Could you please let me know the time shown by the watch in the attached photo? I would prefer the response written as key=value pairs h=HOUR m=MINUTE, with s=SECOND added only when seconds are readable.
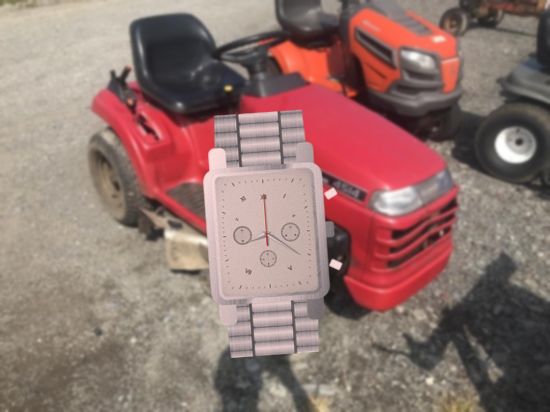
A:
h=8 m=21
